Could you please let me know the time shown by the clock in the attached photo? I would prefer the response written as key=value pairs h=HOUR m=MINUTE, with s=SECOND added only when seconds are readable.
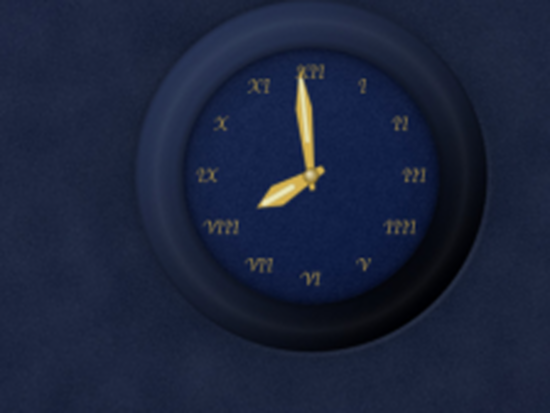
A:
h=7 m=59
